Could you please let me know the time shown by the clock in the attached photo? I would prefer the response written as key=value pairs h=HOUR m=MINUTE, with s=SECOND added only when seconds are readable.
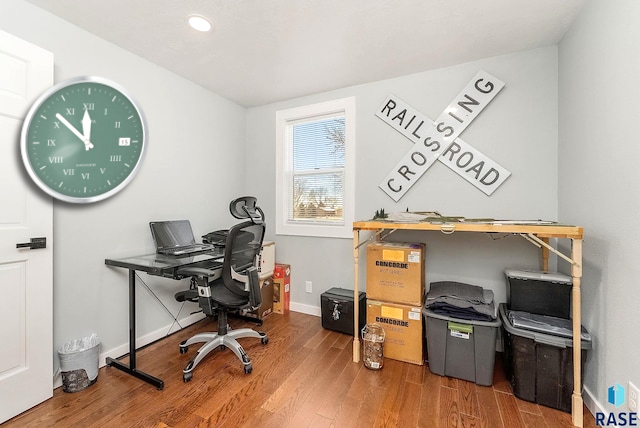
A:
h=11 m=52
